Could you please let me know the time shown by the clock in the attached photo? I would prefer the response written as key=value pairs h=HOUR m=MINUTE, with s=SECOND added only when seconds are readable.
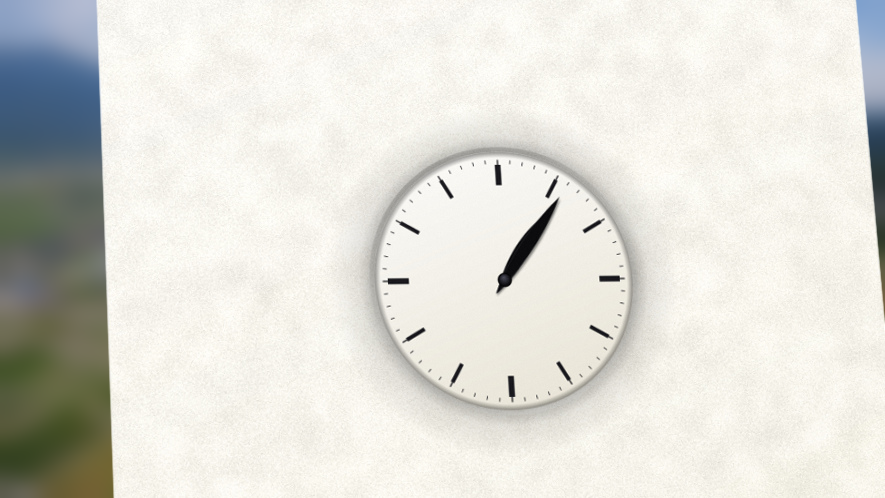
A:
h=1 m=6
